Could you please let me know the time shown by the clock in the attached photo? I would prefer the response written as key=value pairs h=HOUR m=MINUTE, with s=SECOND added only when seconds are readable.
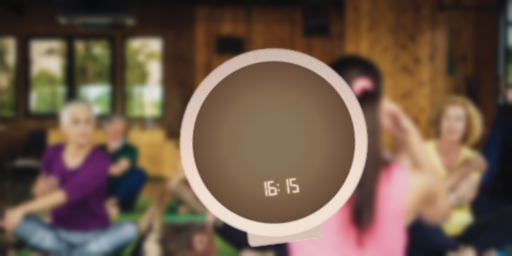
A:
h=16 m=15
